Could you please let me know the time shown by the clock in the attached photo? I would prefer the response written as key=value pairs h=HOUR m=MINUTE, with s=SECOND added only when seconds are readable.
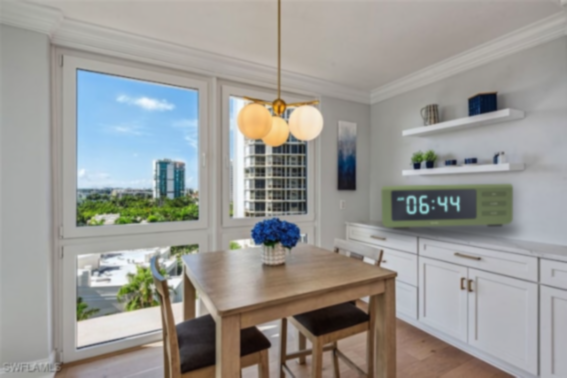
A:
h=6 m=44
